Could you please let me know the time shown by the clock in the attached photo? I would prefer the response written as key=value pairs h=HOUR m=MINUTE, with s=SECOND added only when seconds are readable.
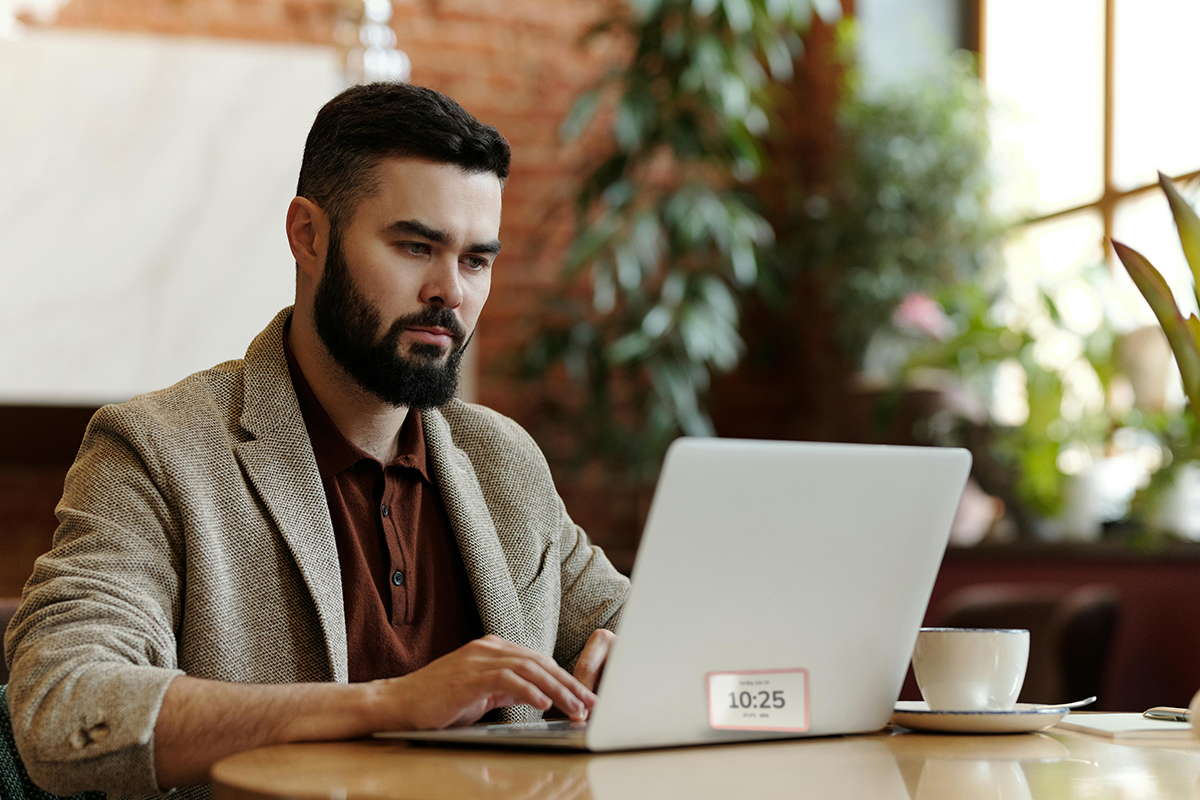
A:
h=10 m=25
